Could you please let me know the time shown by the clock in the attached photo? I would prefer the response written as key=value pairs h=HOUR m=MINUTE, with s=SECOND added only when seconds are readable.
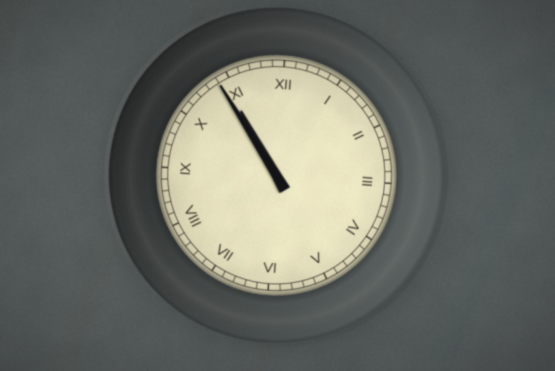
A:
h=10 m=54
